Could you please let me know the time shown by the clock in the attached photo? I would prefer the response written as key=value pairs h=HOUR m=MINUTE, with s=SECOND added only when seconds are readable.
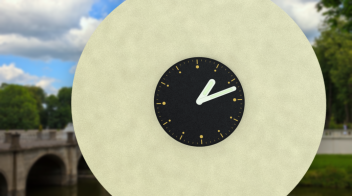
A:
h=1 m=12
